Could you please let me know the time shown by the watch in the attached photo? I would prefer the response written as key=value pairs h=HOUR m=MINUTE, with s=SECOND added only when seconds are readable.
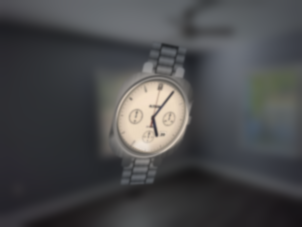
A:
h=5 m=5
